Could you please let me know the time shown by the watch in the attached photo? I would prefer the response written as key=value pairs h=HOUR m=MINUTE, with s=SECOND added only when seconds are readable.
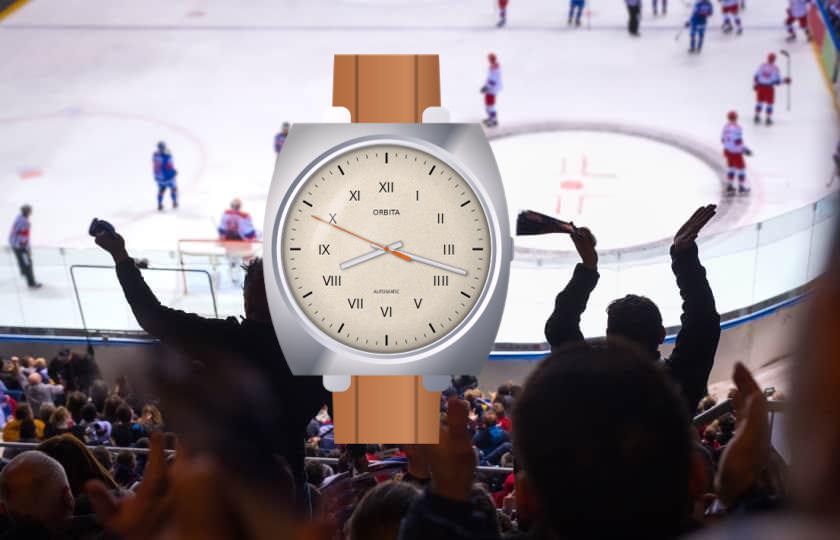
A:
h=8 m=17 s=49
